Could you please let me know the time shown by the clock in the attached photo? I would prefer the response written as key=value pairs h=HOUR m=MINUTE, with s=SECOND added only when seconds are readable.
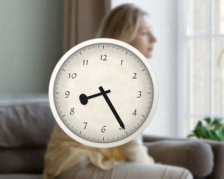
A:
h=8 m=25
